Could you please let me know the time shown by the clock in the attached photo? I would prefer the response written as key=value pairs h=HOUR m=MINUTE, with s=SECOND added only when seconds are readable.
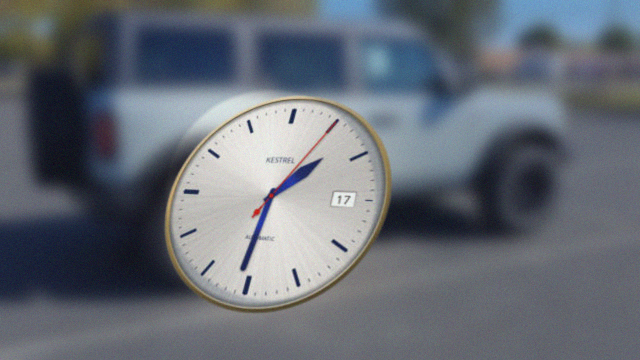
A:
h=1 m=31 s=5
